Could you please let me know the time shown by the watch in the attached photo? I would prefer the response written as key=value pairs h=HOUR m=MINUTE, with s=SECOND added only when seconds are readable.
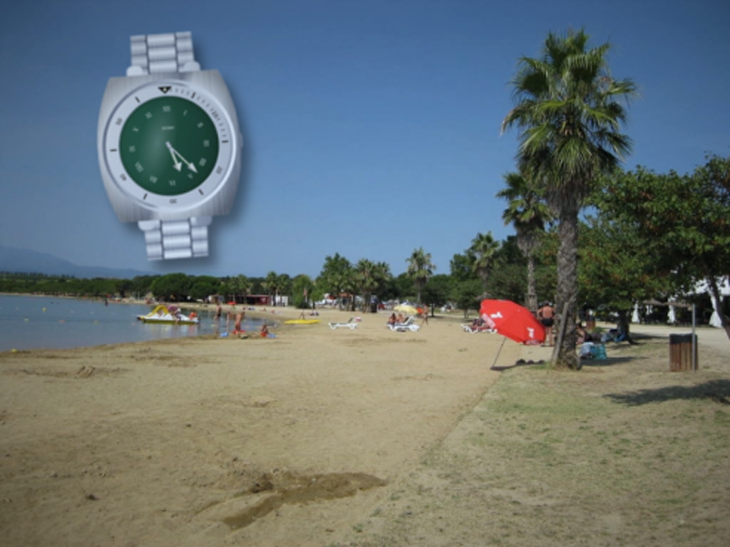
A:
h=5 m=23
